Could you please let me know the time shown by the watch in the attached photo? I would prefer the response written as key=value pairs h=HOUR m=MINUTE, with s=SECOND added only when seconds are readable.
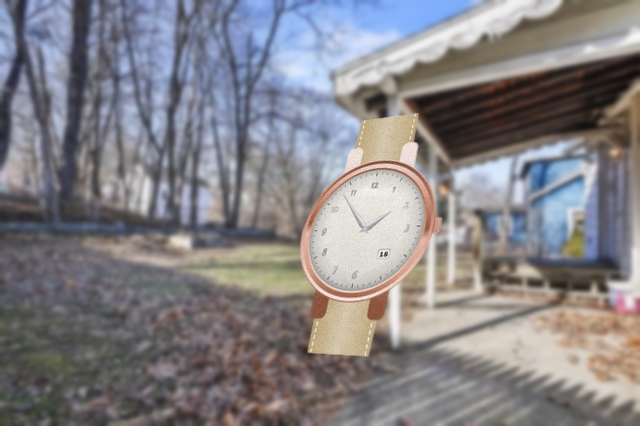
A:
h=1 m=53
